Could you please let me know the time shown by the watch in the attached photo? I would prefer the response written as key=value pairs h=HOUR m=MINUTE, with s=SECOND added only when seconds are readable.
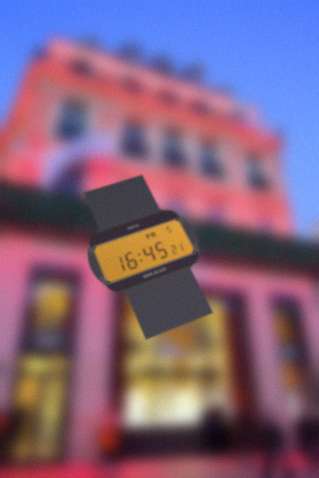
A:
h=16 m=45
